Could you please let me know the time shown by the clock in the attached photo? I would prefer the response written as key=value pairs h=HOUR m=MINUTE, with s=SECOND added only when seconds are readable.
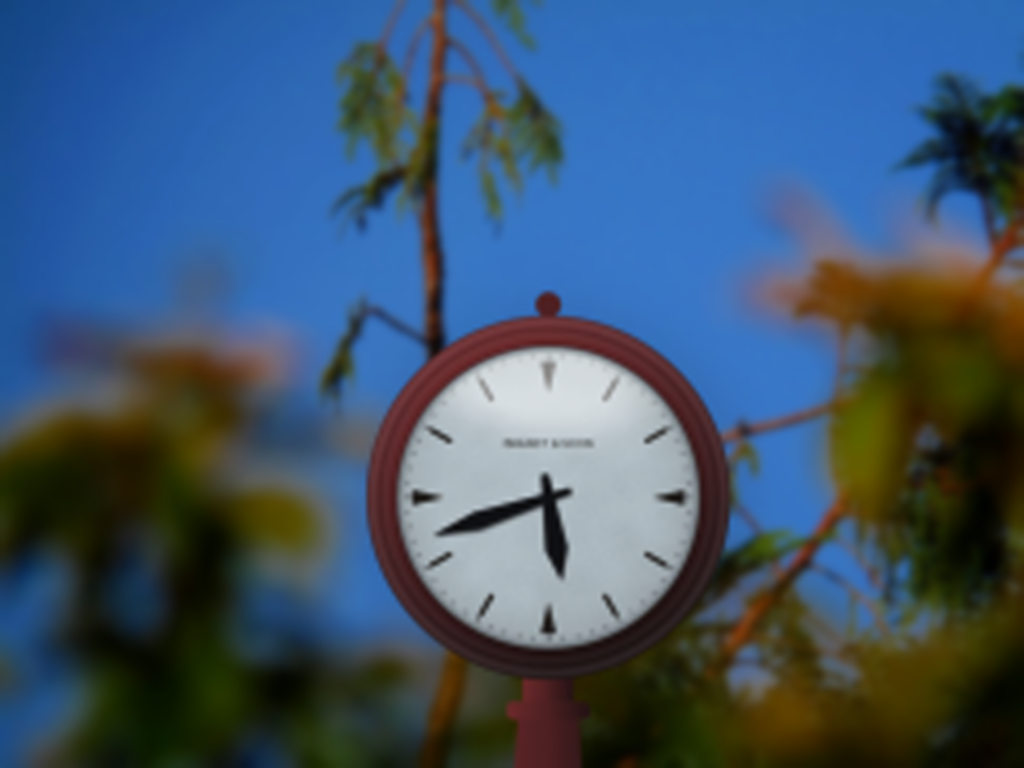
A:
h=5 m=42
